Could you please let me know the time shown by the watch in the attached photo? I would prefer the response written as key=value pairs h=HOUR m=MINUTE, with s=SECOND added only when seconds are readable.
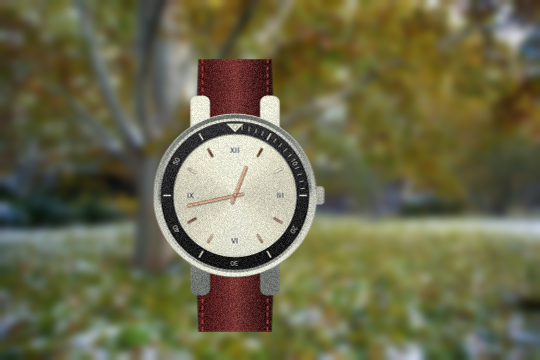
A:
h=12 m=43
